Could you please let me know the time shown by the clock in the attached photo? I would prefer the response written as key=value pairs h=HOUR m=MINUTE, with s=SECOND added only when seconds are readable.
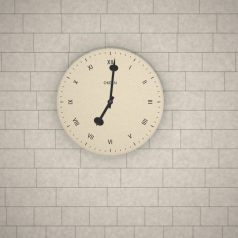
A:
h=7 m=1
